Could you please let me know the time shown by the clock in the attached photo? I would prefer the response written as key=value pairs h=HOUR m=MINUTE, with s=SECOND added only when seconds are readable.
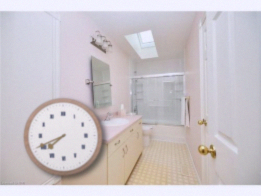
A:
h=7 m=41
